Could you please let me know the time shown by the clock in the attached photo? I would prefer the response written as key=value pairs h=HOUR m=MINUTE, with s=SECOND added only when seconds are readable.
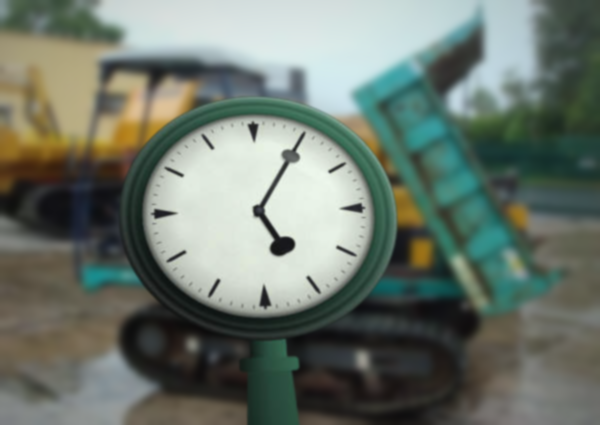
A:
h=5 m=5
